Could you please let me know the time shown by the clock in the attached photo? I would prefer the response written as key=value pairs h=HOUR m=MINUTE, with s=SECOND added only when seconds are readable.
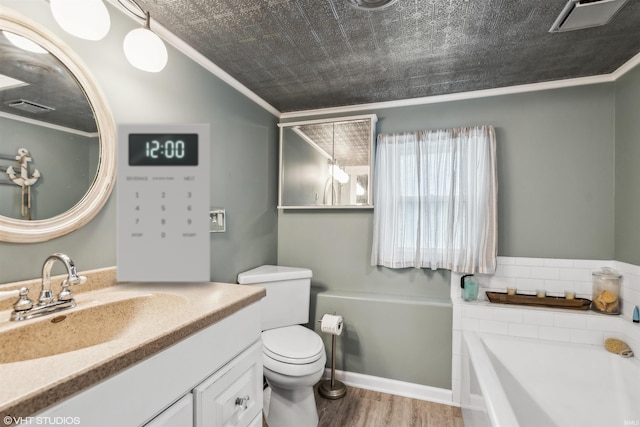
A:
h=12 m=0
